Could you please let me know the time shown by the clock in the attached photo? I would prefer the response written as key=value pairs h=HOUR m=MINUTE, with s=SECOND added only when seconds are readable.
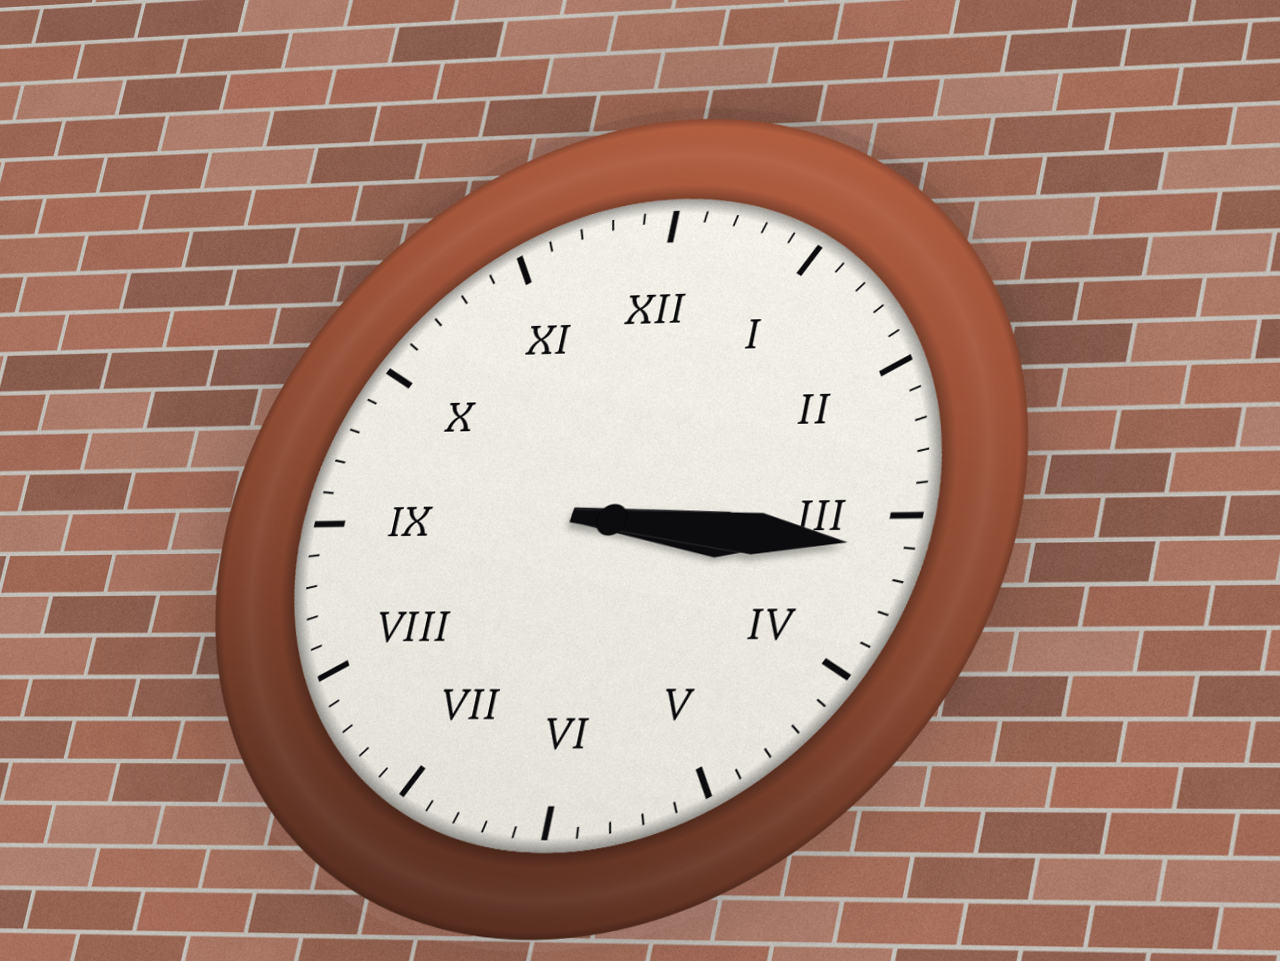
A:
h=3 m=16
